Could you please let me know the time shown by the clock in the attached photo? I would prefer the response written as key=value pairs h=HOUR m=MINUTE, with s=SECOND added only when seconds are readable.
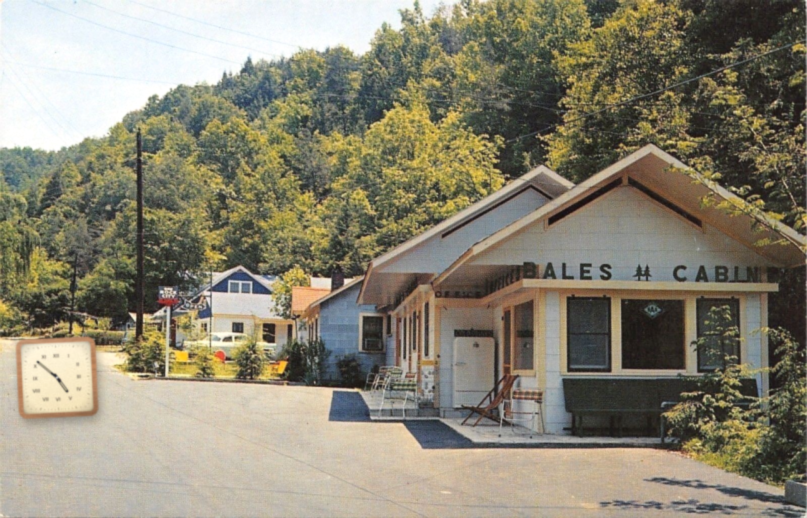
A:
h=4 m=52
